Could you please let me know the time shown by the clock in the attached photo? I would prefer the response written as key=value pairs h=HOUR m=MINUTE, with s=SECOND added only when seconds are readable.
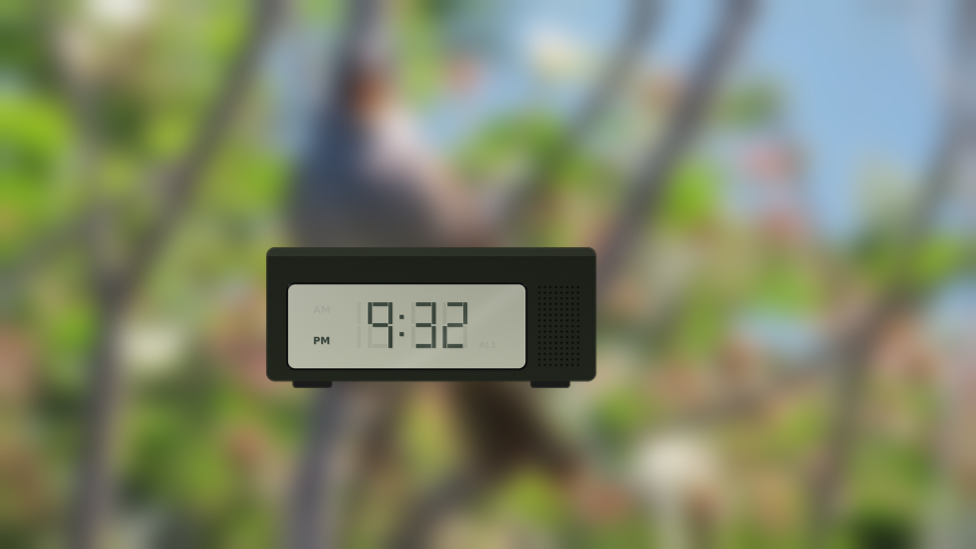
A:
h=9 m=32
